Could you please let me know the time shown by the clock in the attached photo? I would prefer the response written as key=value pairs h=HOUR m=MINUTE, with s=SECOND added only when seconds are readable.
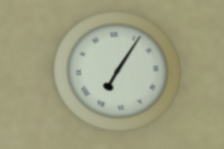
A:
h=7 m=6
